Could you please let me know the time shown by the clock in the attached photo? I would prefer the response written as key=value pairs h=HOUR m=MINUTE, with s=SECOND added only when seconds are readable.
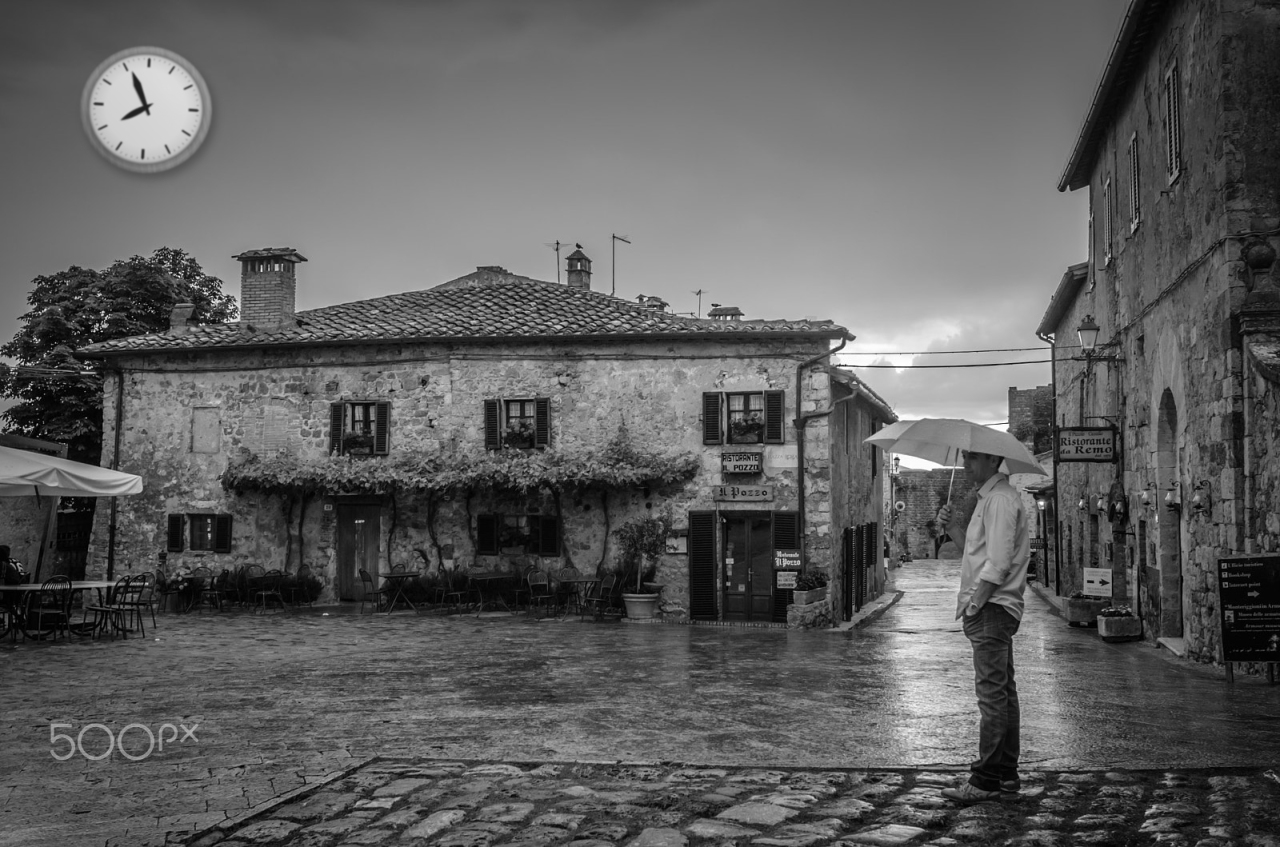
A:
h=7 m=56
